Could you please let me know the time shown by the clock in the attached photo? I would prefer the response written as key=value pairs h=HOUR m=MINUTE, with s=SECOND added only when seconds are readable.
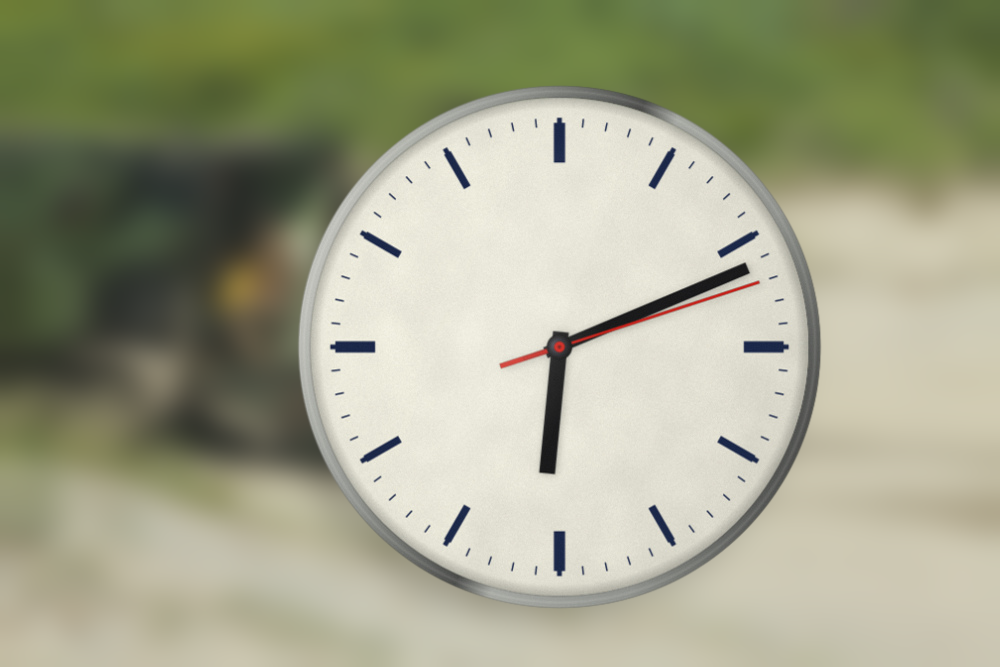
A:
h=6 m=11 s=12
